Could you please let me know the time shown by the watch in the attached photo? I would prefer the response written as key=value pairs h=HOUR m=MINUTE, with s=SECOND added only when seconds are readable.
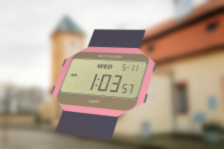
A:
h=1 m=3
